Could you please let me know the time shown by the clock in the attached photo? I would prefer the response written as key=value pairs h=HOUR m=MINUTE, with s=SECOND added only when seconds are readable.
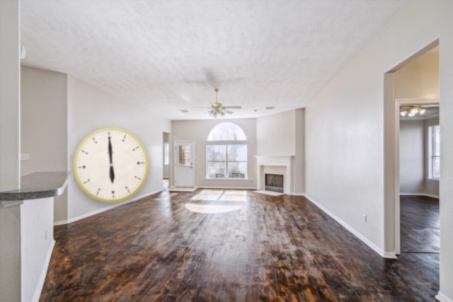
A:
h=6 m=0
